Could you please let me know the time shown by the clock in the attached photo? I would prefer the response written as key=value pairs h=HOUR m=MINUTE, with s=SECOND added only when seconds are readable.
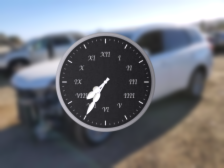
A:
h=7 m=35
